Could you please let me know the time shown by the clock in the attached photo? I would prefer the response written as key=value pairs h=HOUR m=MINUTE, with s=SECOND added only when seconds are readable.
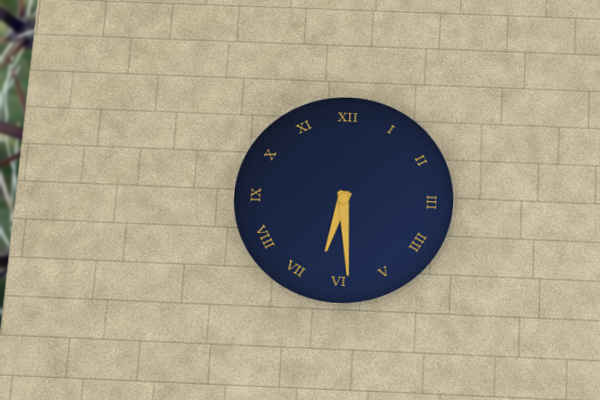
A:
h=6 m=29
